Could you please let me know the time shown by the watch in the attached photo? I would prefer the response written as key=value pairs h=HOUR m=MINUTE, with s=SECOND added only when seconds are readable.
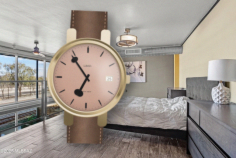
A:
h=6 m=54
